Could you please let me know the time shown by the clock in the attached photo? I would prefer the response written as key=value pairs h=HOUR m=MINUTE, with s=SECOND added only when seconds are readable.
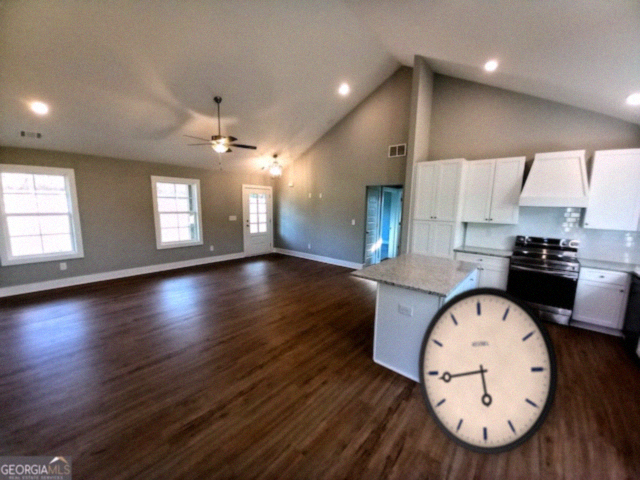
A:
h=5 m=44
